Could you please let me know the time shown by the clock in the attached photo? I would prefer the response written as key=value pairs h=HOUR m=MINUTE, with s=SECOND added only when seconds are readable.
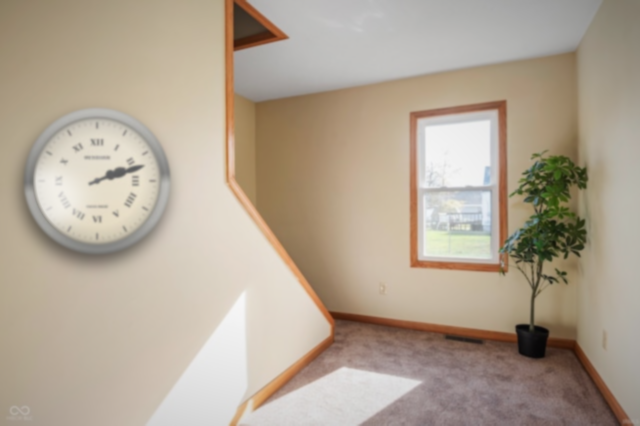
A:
h=2 m=12
